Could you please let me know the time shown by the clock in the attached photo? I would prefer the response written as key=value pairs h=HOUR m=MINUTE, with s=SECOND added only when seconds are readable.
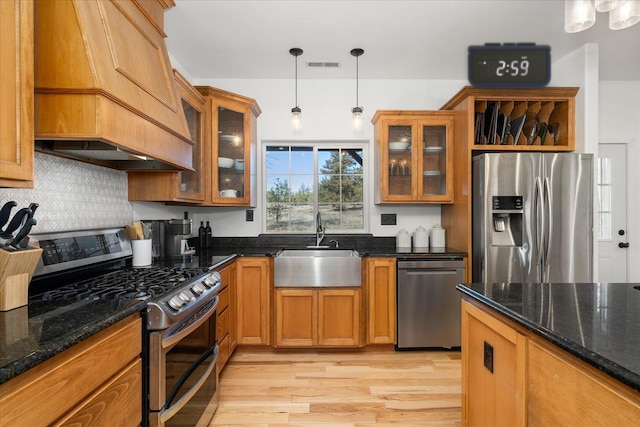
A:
h=2 m=59
